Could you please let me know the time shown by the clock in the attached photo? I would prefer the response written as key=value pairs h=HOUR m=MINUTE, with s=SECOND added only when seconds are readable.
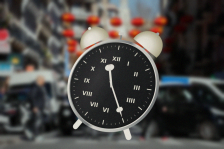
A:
h=11 m=25
